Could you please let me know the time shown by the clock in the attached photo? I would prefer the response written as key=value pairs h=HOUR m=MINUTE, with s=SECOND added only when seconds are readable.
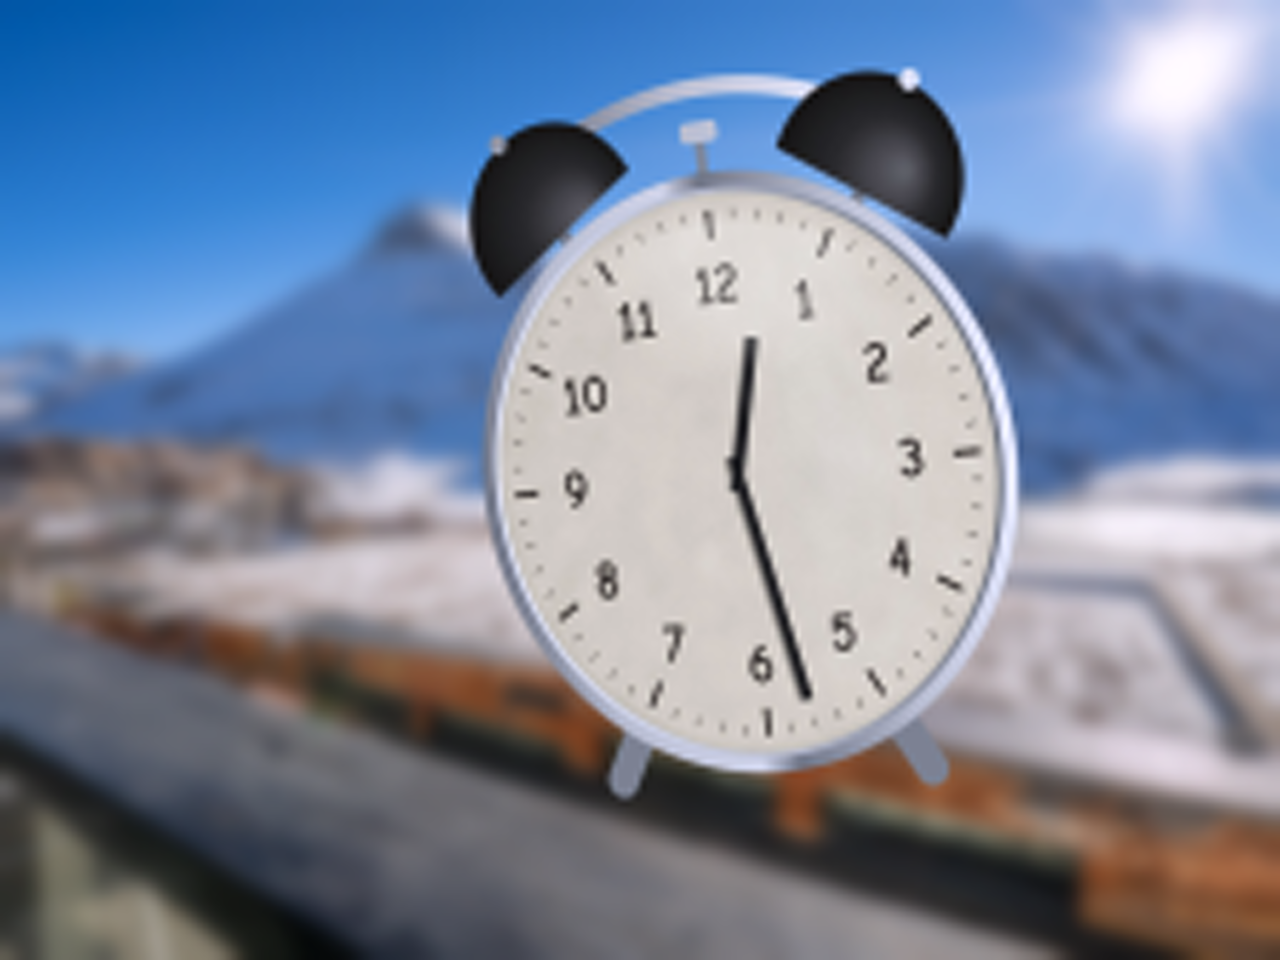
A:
h=12 m=28
